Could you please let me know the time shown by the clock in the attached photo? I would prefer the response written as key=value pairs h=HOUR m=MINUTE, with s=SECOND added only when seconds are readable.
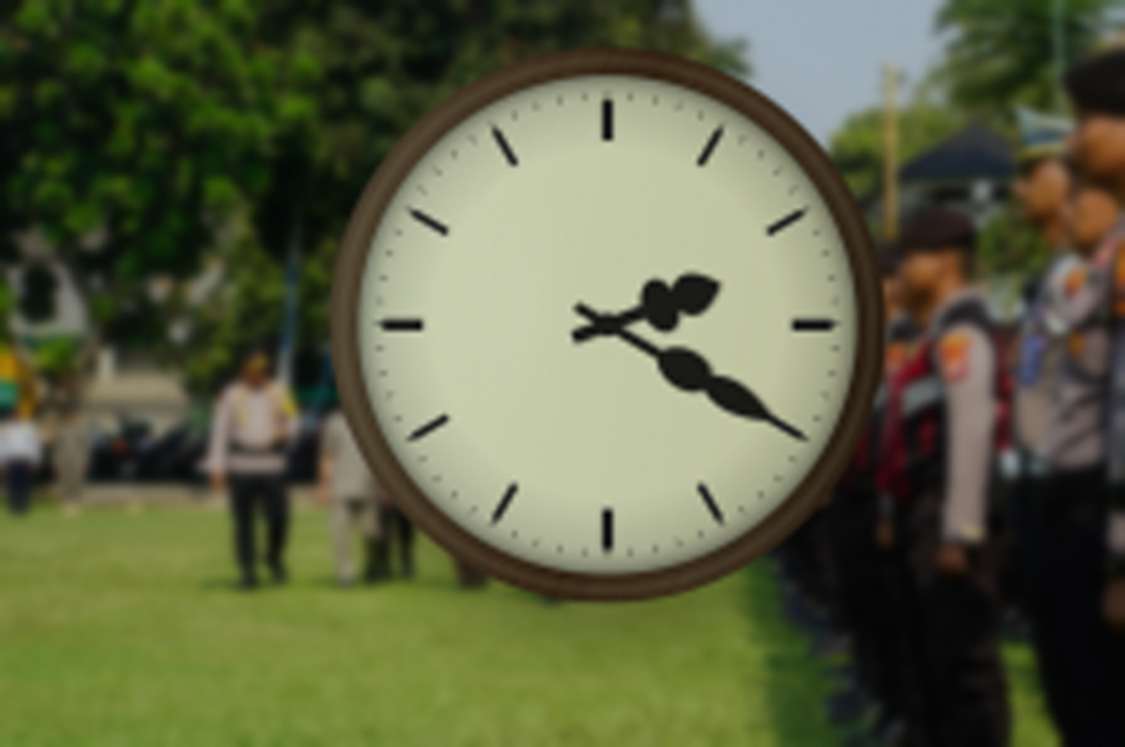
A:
h=2 m=20
